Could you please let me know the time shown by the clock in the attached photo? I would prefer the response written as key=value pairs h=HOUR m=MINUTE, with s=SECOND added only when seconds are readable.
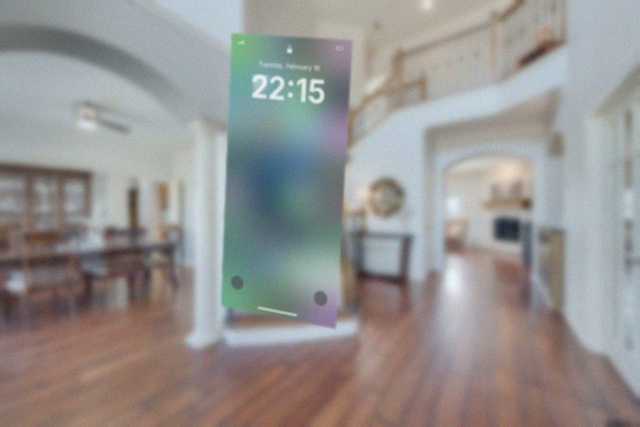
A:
h=22 m=15
